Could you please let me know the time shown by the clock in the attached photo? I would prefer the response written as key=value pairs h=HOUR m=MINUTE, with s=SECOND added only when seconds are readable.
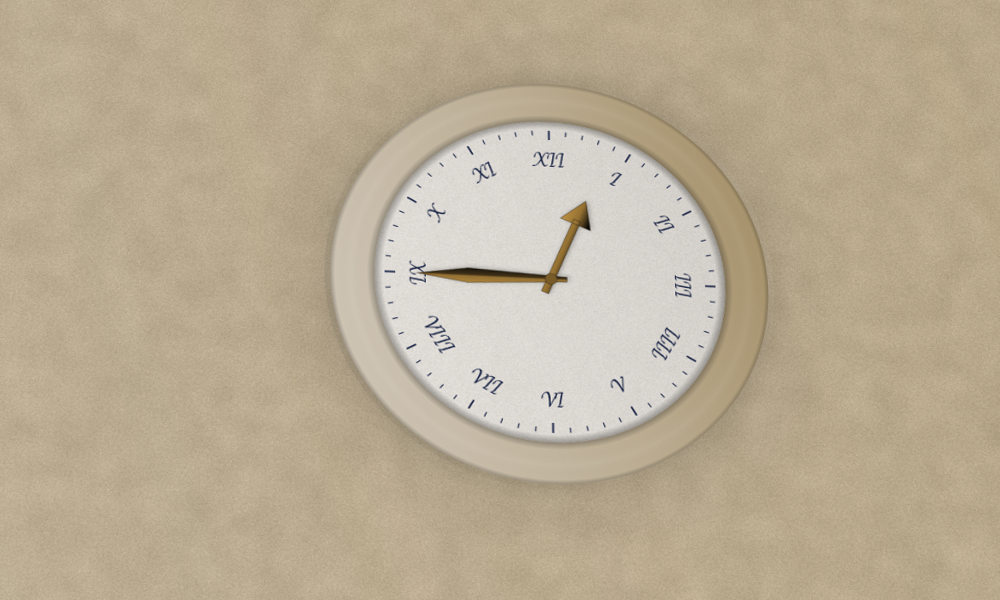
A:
h=12 m=45
